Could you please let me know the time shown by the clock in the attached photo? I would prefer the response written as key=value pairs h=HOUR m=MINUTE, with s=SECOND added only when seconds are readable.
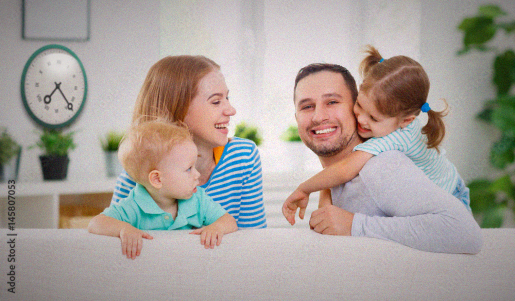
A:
h=7 m=23
